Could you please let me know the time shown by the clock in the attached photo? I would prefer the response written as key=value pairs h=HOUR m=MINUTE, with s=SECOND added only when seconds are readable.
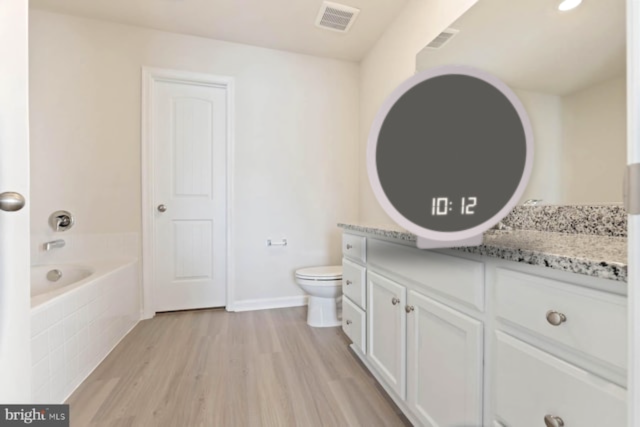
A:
h=10 m=12
